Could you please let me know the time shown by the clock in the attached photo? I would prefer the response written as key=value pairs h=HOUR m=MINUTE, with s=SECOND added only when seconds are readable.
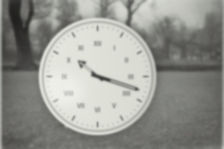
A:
h=10 m=18
